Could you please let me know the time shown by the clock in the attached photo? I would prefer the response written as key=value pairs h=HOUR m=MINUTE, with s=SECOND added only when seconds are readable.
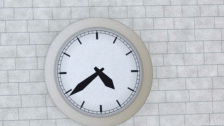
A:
h=4 m=39
